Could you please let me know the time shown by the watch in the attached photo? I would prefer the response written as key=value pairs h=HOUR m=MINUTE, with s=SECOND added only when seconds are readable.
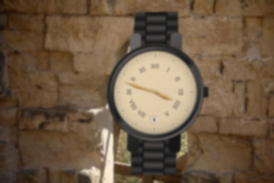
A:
h=3 m=48
